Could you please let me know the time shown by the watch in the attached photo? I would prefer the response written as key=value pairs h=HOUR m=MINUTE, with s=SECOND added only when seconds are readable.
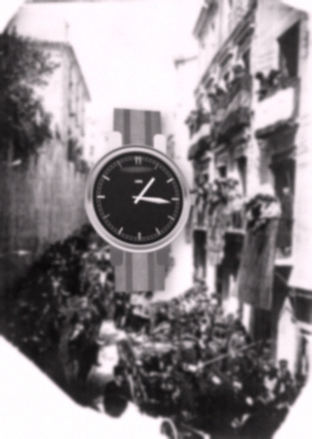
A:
h=1 m=16
